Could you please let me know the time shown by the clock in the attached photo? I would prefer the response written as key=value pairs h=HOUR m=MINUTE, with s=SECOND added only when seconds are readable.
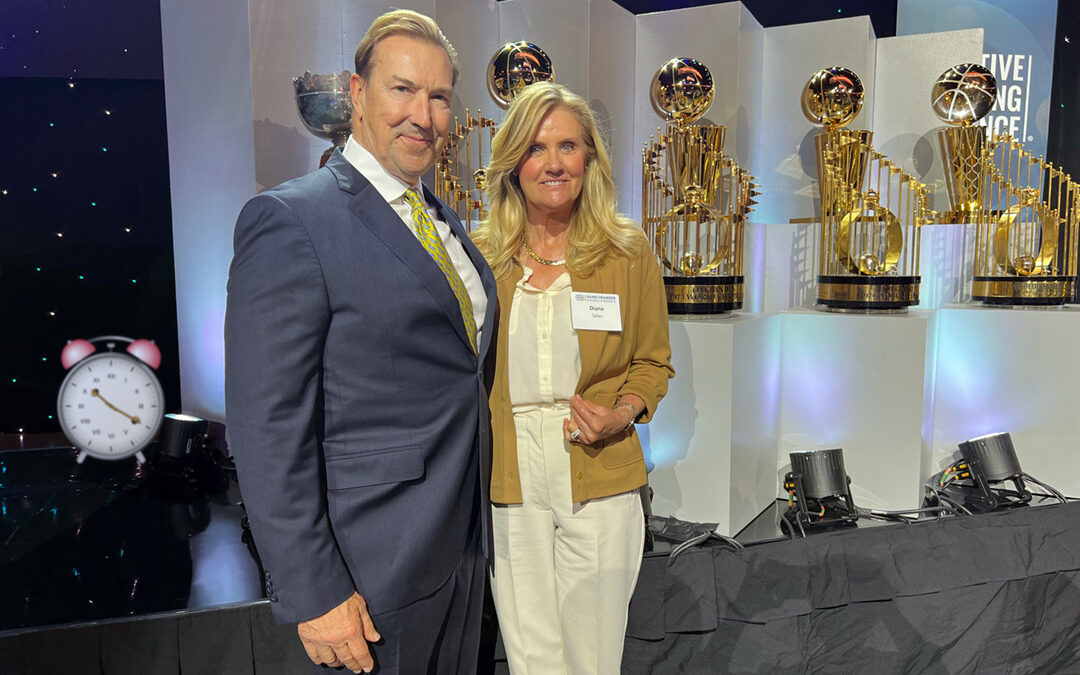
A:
h=10 m=20
